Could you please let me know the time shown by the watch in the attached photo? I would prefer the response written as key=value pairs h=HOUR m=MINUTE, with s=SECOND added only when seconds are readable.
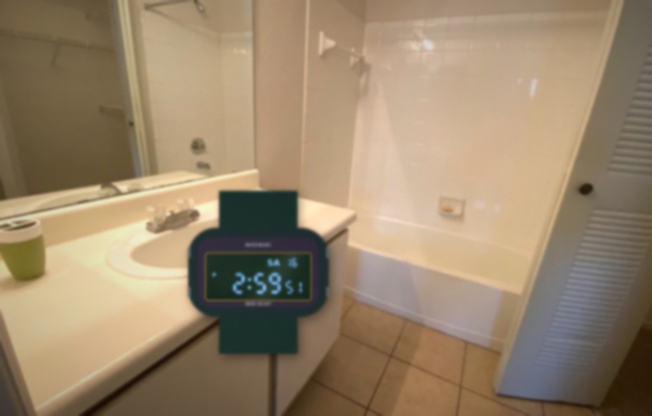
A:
h=2 m=59 s=51
